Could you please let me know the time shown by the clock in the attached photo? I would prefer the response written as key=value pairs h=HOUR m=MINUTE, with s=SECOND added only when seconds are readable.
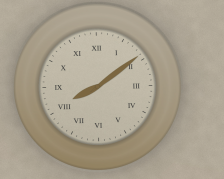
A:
h=8 m=9
